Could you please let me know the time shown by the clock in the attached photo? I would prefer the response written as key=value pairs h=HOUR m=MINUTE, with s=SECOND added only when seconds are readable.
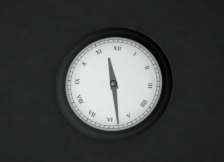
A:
h=11 m=28
